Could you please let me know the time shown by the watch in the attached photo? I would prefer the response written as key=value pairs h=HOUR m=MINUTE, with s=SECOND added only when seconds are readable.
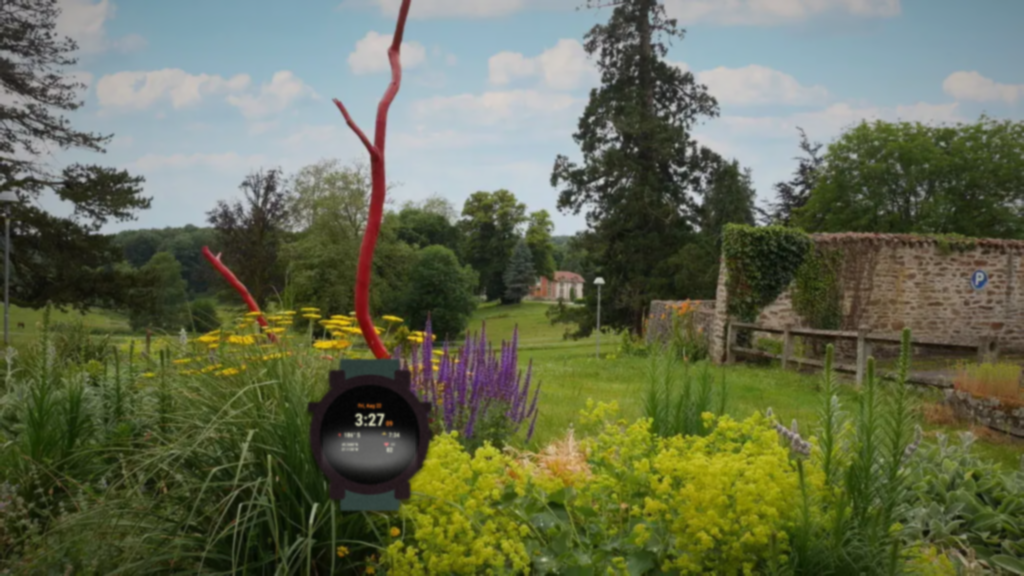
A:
h=3 m=27
